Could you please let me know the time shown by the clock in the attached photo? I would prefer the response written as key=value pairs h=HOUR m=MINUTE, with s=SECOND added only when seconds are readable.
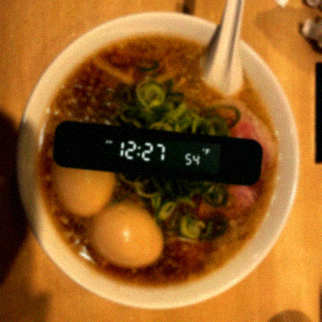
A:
h=12 m=27
